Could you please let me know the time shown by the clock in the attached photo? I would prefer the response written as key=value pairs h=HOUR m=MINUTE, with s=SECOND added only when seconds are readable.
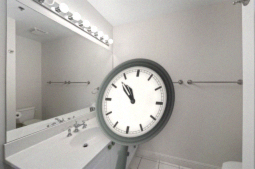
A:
h=10 m=53
